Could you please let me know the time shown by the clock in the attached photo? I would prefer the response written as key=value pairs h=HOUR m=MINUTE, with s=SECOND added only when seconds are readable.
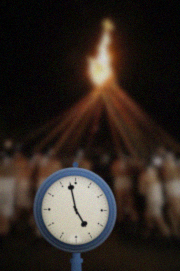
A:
h=4 m=58
